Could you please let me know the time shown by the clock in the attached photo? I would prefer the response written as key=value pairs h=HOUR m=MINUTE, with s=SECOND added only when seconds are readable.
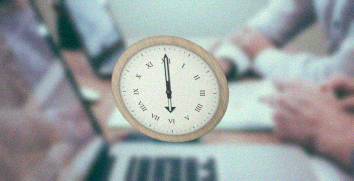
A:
h=6 m=0
